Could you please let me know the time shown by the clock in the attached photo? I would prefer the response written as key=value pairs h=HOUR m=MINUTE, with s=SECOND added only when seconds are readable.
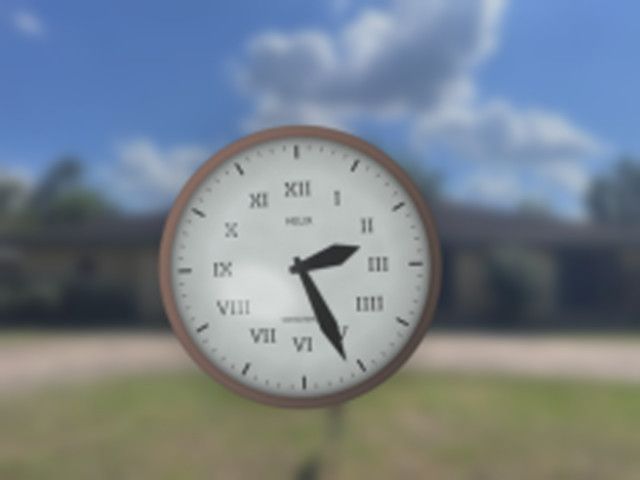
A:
h=2 m=26
